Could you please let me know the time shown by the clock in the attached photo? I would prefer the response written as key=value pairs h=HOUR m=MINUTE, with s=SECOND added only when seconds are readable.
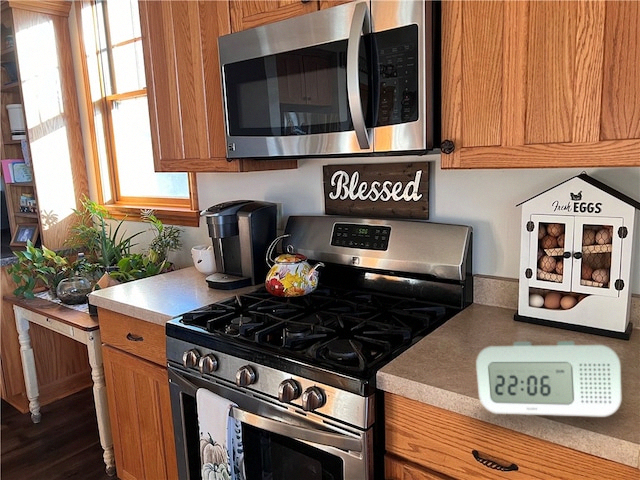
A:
h=22 m=6
